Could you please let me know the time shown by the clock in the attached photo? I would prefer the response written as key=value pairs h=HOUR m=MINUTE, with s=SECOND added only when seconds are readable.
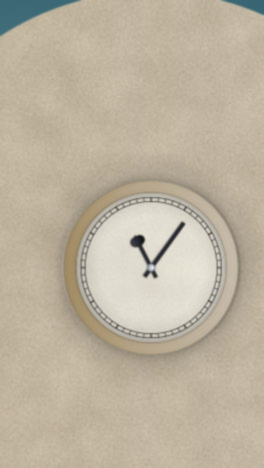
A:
h=11 m=6
